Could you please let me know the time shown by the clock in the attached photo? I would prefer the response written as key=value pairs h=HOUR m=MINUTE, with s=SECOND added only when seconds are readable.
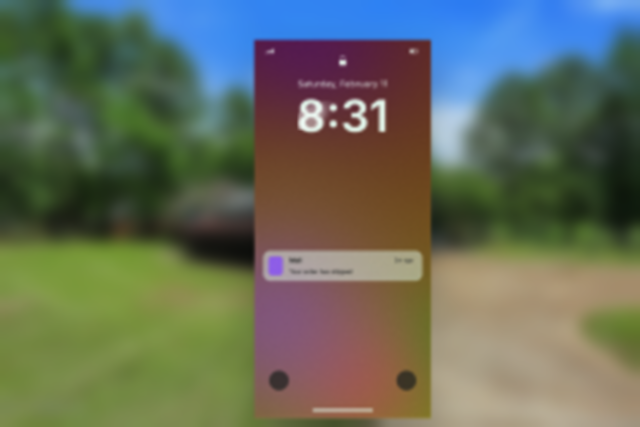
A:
h=8 m=31
